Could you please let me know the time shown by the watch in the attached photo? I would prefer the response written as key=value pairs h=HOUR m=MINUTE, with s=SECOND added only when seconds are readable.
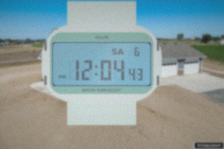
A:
h=12 m=4 s=43
